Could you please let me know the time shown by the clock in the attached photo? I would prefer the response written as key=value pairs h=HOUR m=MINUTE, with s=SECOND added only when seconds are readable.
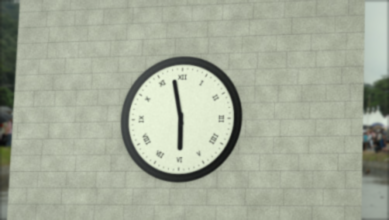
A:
h=5 m=58
